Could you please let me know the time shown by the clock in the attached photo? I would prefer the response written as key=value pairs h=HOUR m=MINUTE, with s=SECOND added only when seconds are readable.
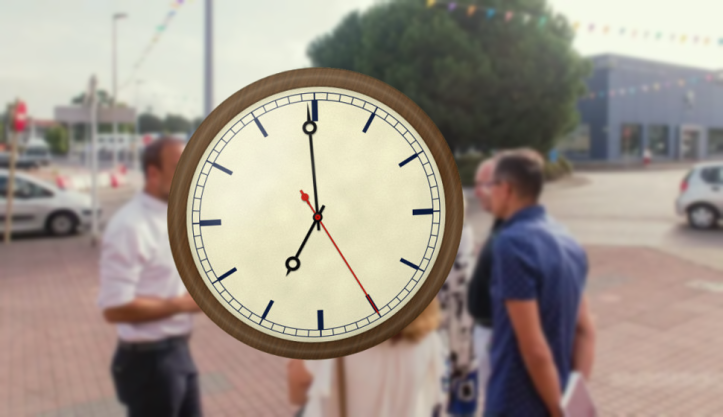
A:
h=6 m=59 s=25
